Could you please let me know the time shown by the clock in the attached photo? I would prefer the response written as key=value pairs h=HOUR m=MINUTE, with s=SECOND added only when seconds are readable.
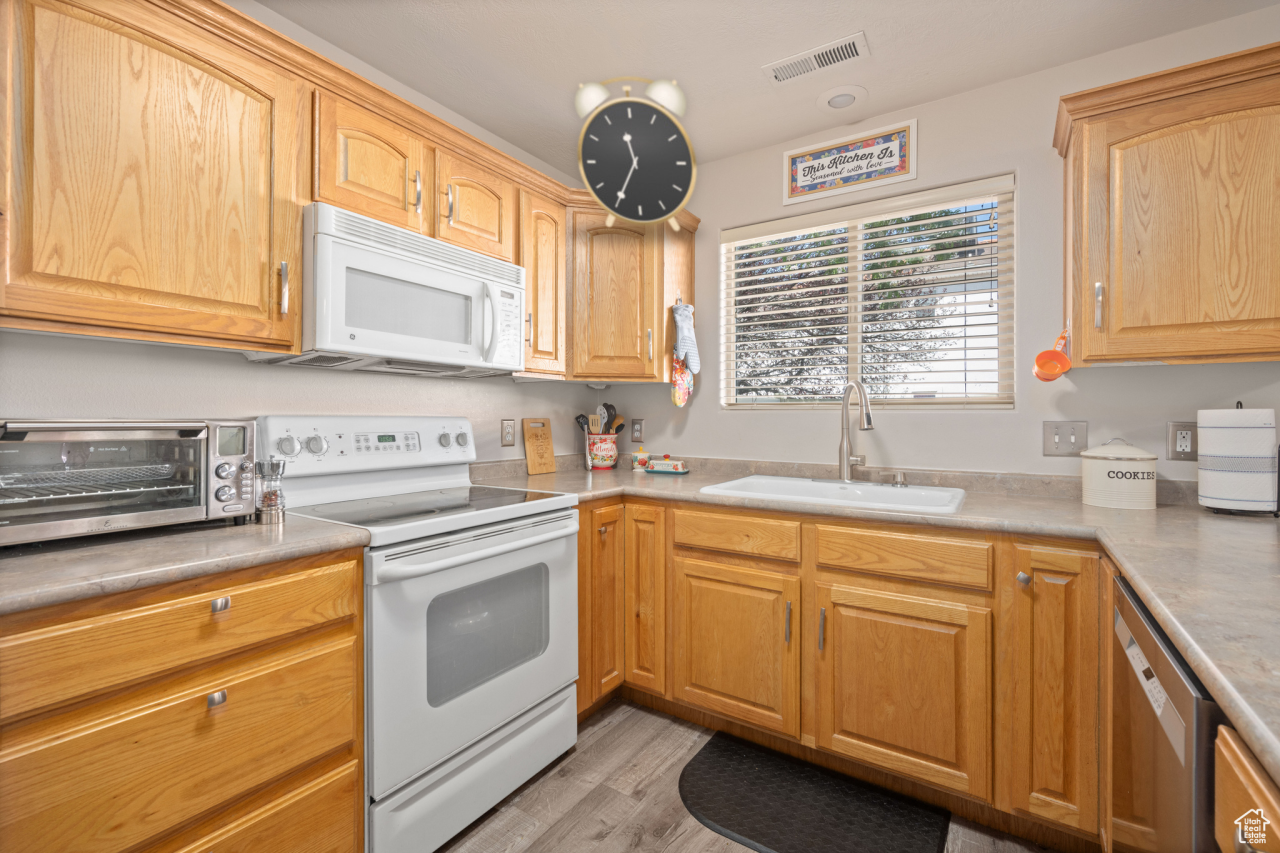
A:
h=11 m=35
